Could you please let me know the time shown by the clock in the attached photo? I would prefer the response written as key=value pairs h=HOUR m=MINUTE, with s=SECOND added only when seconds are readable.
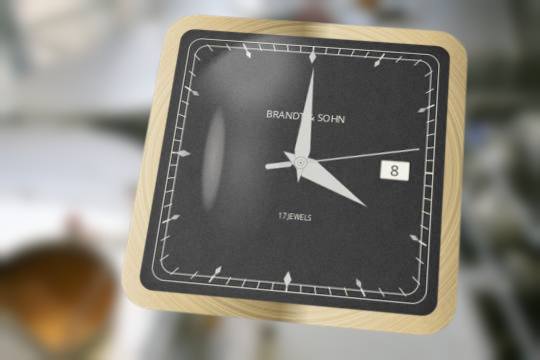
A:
h=4 m=0 s=13
